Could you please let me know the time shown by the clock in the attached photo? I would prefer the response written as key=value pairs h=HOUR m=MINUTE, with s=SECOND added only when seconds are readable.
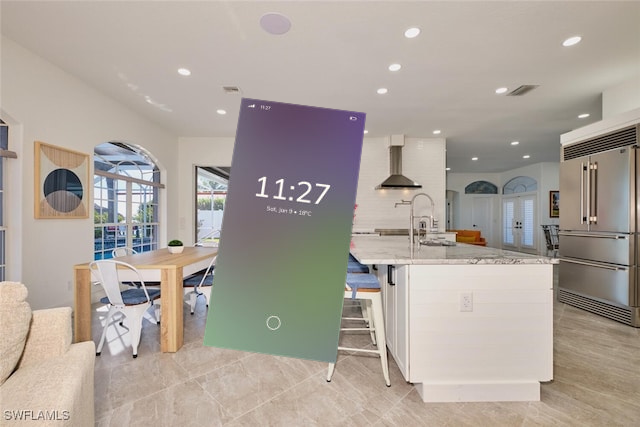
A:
h=11 m=27
